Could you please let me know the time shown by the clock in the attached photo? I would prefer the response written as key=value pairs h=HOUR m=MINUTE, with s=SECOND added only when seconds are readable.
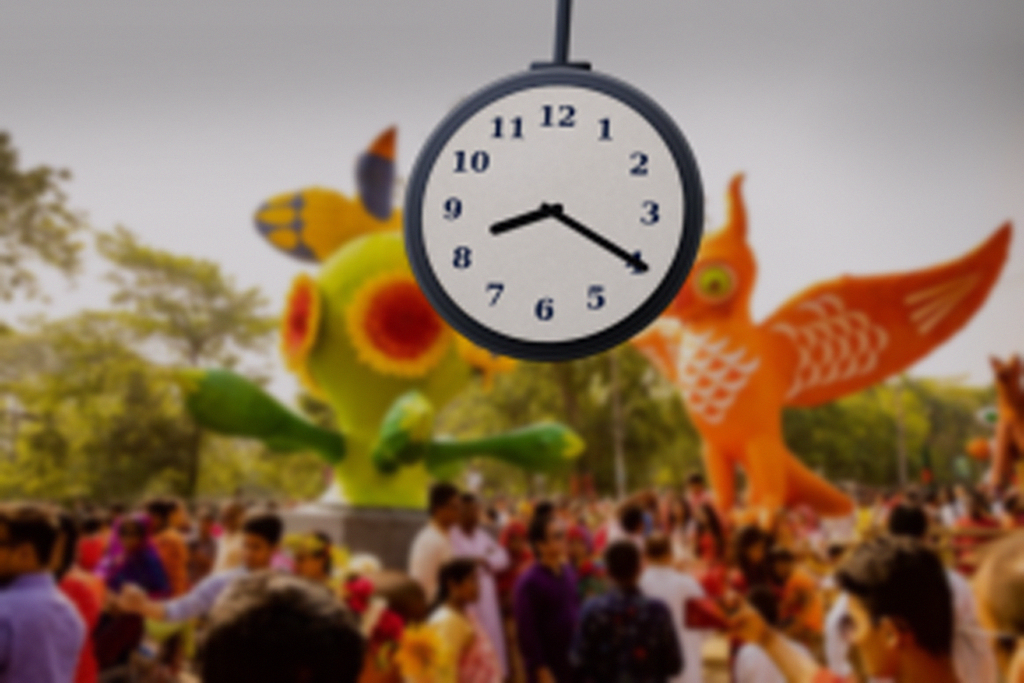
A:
h=8 m=20
